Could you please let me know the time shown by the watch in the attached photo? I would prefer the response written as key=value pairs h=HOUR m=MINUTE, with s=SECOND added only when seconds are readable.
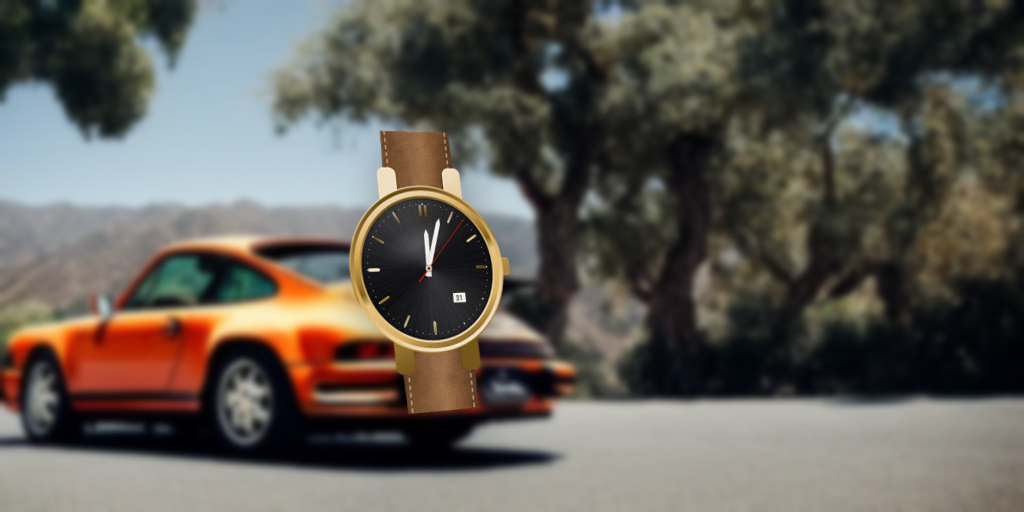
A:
h=12 m=3 s=7
